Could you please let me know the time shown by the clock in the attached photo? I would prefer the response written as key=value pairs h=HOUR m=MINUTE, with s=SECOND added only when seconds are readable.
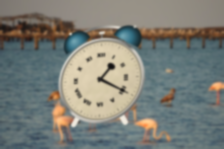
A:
h=1 m=20
